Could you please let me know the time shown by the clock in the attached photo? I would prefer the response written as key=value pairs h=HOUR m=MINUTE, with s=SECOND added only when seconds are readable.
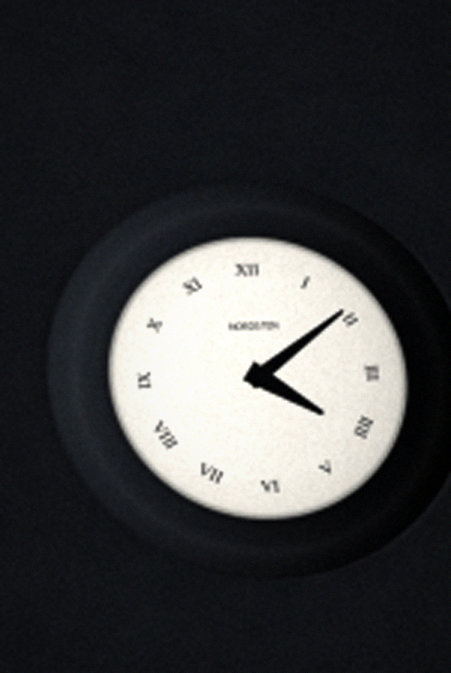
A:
h=4 m=9
